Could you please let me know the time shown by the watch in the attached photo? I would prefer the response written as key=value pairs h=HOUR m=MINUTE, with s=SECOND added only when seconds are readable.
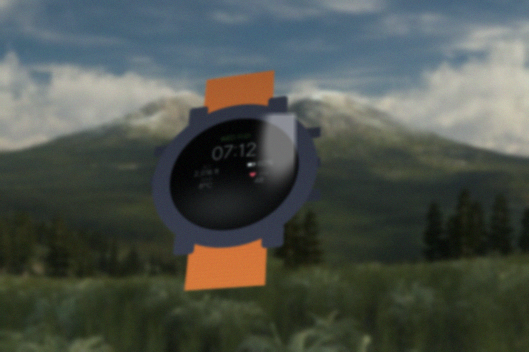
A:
h=7 m=12
